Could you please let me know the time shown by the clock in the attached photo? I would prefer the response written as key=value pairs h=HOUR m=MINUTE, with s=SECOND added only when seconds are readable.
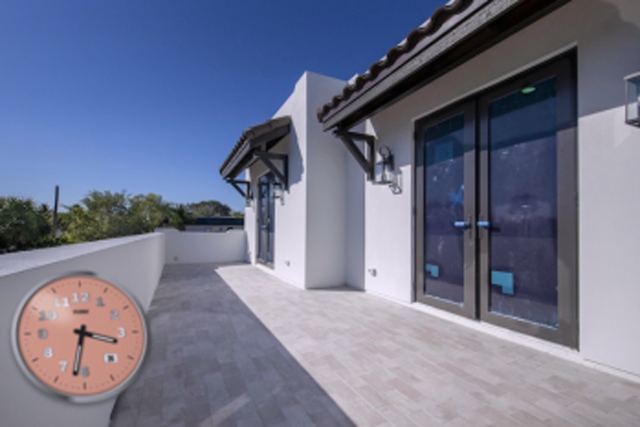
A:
h=3 m=32
